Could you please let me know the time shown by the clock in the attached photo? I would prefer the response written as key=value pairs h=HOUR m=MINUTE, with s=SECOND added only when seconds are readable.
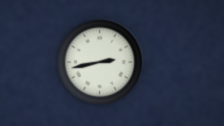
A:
h=2 m=43
